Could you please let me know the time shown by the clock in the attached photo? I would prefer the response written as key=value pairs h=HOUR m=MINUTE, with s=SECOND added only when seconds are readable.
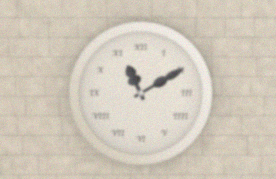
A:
h=11 m=10
